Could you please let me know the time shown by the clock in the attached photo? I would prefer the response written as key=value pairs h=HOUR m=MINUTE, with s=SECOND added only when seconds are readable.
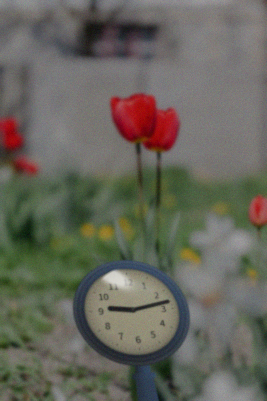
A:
h=9 m=13
